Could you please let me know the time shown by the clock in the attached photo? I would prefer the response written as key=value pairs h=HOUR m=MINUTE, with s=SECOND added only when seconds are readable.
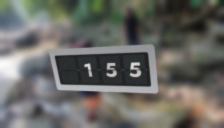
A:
h=1 m=55
